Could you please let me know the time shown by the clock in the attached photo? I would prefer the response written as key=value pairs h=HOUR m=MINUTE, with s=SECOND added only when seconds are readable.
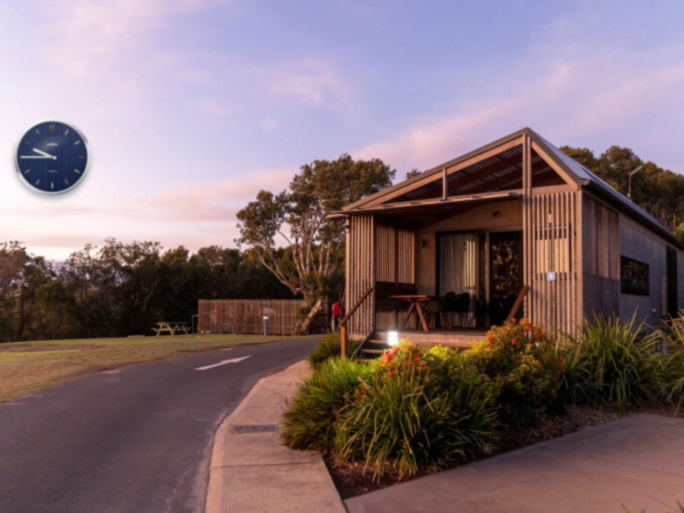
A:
h=9 m=45
